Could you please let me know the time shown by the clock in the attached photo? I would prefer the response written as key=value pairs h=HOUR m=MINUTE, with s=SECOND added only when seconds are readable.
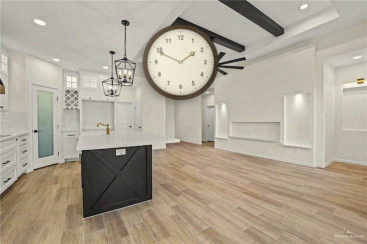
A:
h=1 m=49
